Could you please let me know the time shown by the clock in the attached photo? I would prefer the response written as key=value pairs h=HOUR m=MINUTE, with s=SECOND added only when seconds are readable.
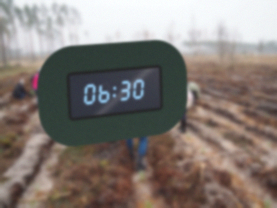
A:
h=6 m=30
